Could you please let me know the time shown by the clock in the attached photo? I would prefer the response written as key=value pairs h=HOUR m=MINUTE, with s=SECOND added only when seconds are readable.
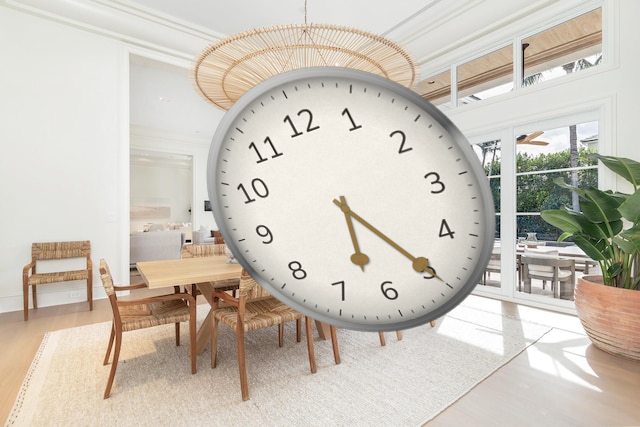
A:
h=6 m=25
